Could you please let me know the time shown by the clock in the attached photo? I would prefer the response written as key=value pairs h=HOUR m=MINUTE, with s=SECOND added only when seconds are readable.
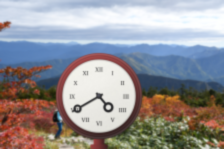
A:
h=4 m=40
